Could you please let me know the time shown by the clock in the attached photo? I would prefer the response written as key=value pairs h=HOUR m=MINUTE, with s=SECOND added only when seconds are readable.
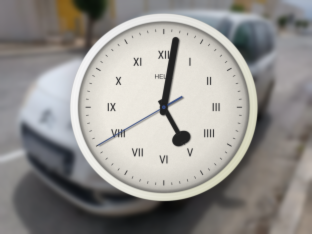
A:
h=5 m=1 s=40
